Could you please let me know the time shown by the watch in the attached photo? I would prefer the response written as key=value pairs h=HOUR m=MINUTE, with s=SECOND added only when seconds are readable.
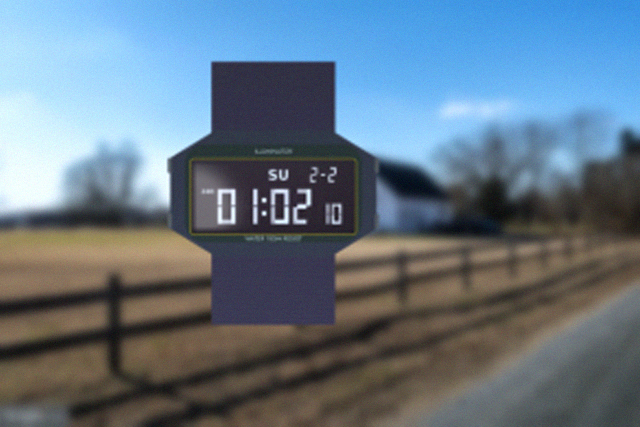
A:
h=1 m=2 s=10
